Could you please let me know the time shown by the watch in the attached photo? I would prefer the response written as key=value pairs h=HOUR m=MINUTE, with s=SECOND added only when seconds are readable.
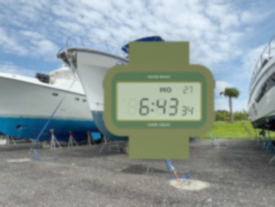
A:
h=6 m=43
